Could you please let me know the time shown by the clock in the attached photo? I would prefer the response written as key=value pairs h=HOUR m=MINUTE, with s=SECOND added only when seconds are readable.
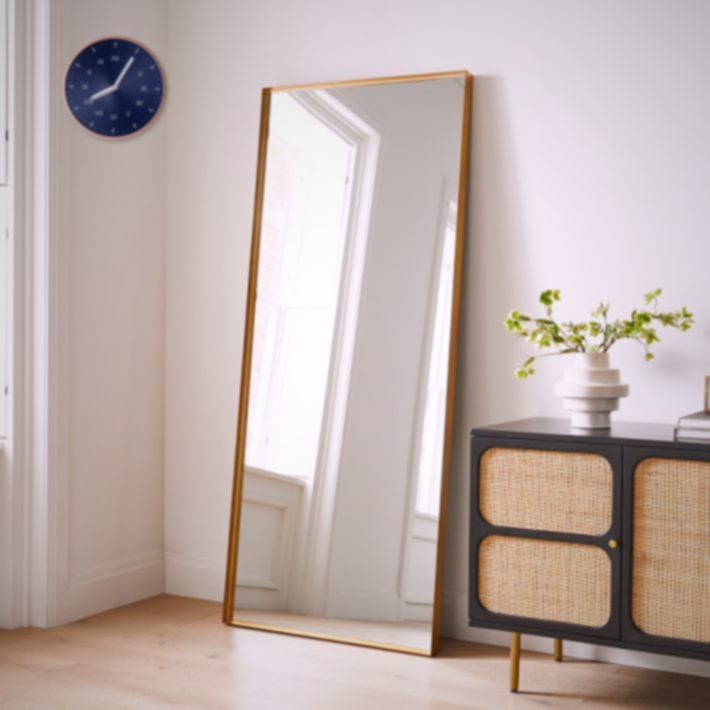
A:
h=8 m=5
